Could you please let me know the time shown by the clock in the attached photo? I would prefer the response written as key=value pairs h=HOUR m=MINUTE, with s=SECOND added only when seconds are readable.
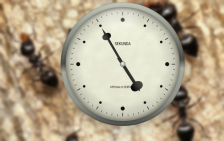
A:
h=4 m=55
